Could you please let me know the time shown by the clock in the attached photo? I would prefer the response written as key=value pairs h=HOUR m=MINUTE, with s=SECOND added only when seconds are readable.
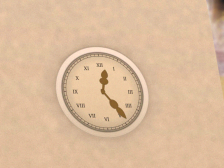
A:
h=12 m=24
